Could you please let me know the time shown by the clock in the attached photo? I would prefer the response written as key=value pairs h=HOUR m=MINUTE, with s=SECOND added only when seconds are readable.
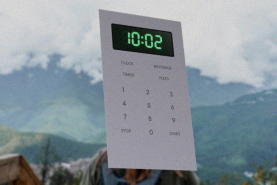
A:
h=10 m=2
